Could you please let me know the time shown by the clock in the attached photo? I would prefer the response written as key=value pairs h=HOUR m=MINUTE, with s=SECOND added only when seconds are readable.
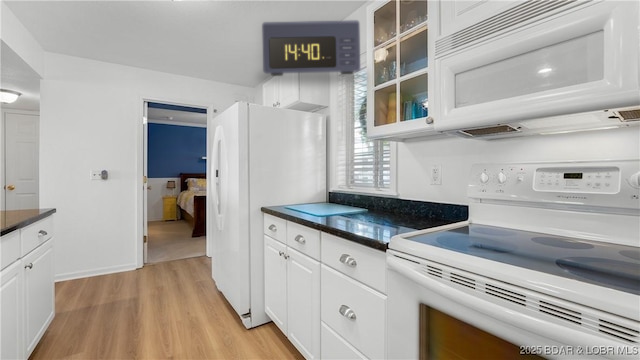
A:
h=14 m=40
